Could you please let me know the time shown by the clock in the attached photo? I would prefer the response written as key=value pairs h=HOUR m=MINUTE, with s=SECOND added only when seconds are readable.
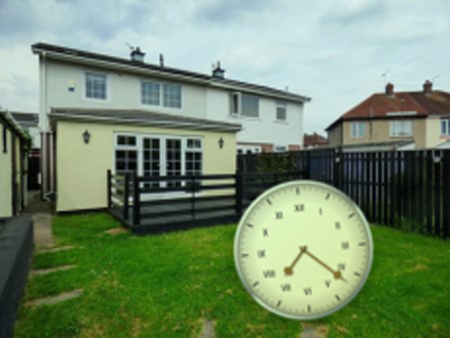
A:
h=7 m=22
